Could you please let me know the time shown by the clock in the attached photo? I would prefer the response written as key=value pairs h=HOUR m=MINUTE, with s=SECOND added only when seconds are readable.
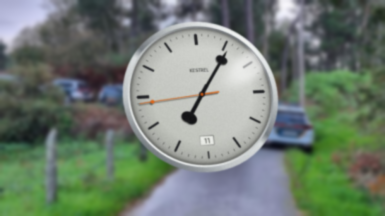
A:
h=7 m=5 s=44
